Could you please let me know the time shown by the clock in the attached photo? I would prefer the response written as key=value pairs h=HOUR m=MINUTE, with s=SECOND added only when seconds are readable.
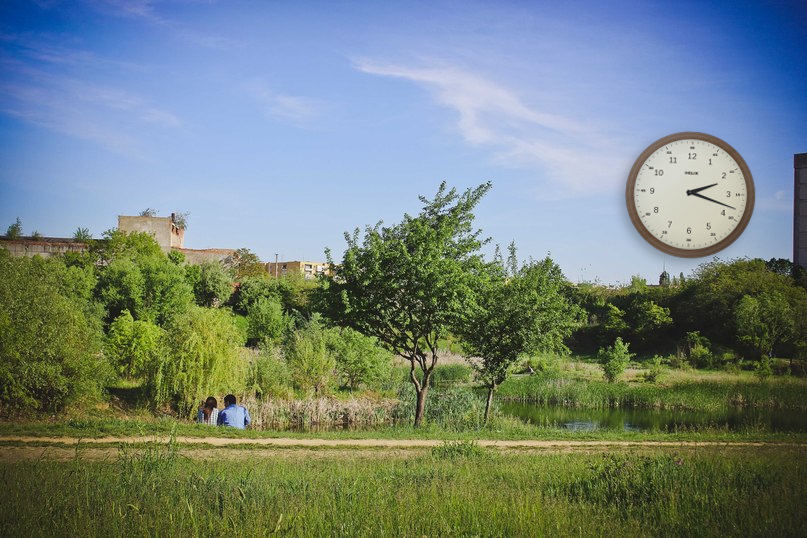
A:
h=2 m=18
